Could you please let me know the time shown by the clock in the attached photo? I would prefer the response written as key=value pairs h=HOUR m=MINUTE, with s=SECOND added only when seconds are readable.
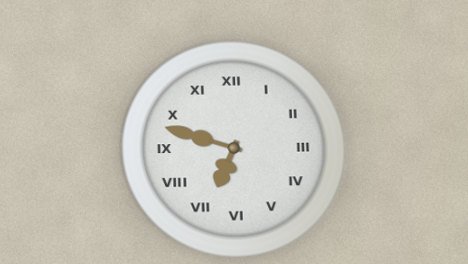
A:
h=6 m=48
